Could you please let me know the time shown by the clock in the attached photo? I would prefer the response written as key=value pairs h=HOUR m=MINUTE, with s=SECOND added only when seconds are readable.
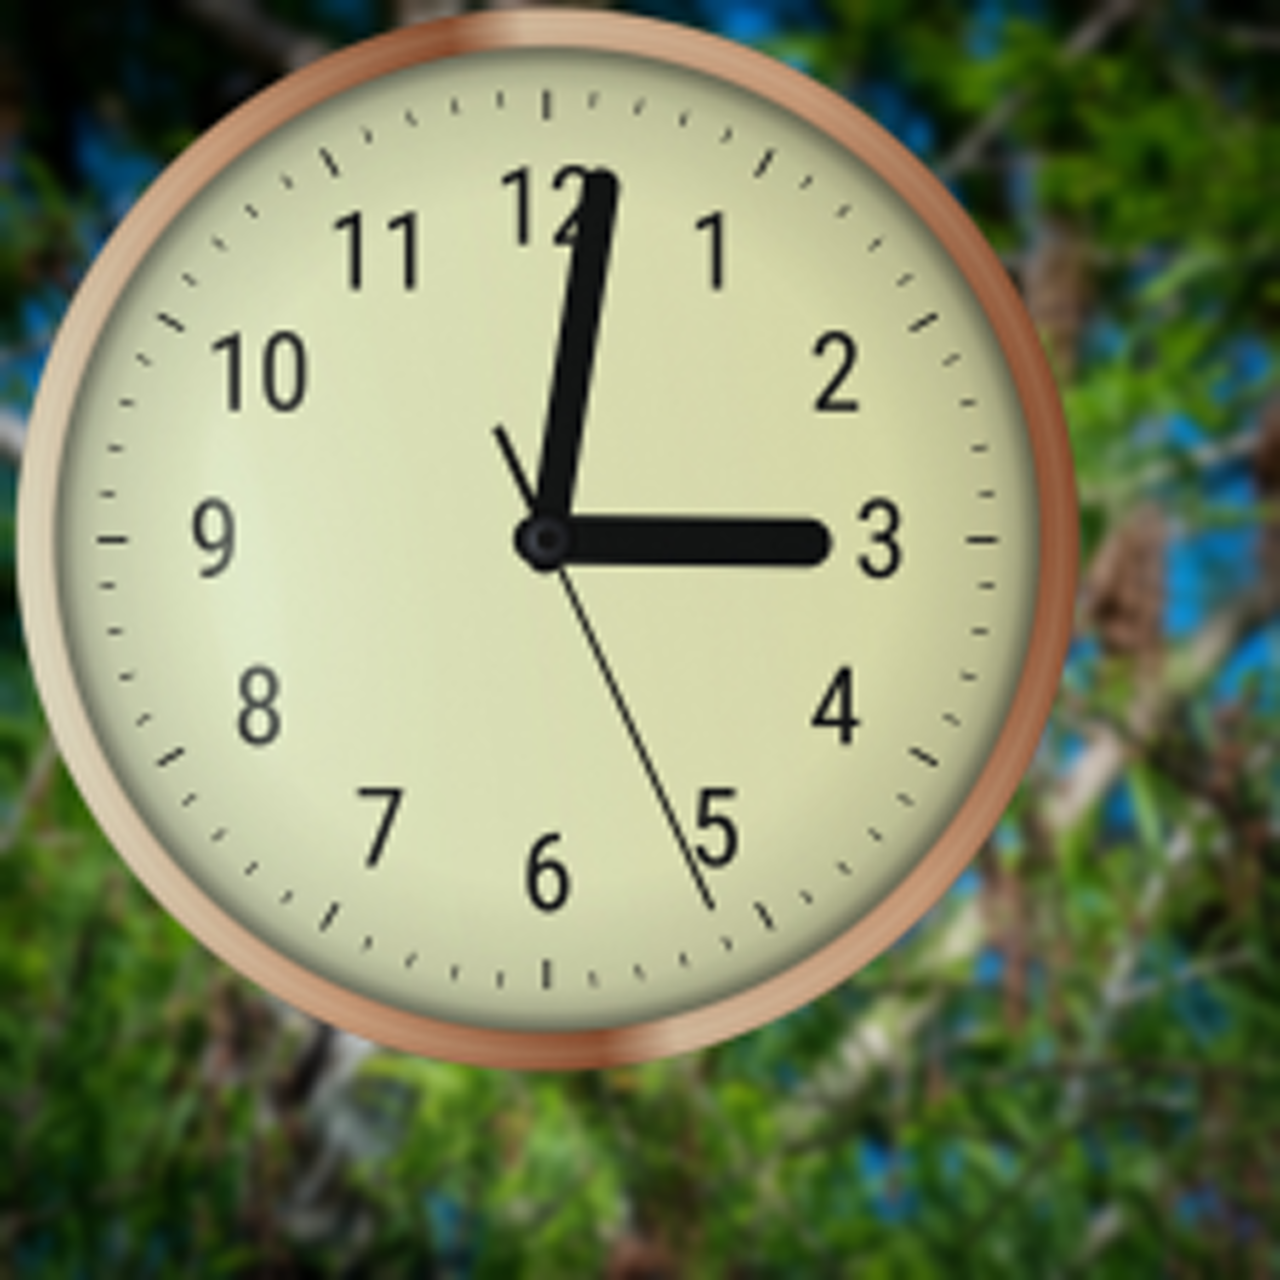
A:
h=3 m=1 s=26
